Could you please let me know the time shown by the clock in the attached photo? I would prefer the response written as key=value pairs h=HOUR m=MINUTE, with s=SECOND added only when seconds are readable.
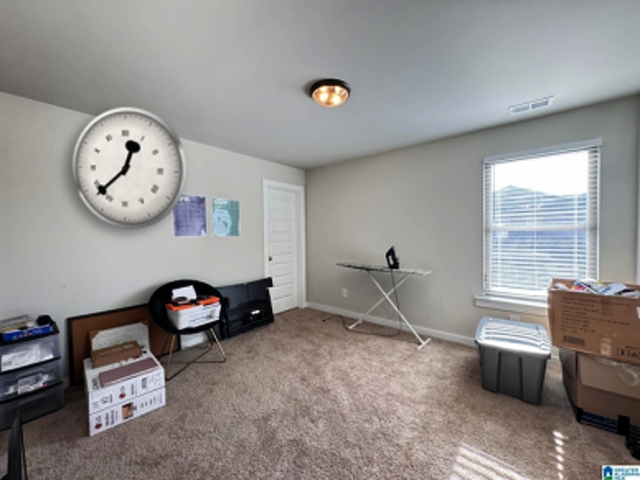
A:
h=12 m=38
